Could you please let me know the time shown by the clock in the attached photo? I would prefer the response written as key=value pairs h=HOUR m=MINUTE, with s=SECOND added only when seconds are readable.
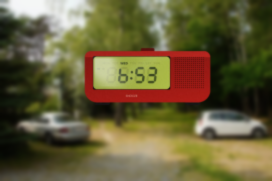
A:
h=6 m=53
